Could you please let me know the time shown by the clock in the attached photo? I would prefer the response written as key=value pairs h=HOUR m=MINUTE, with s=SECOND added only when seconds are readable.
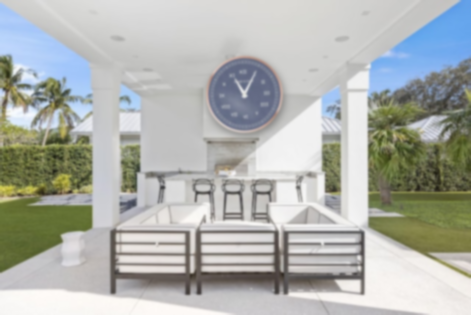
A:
h=11 m=5
